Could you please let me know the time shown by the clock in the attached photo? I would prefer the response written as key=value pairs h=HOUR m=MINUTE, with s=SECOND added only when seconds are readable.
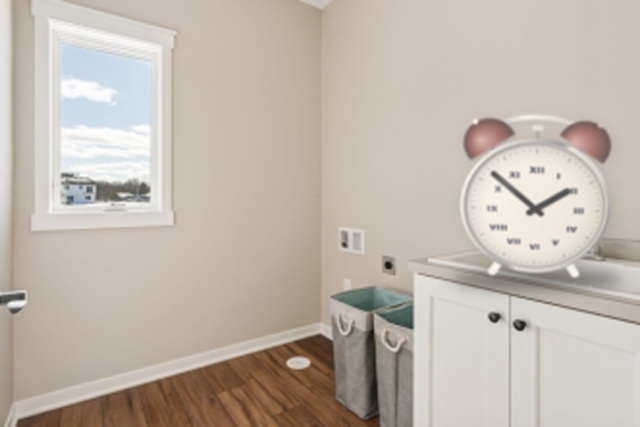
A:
h=1 m=52
